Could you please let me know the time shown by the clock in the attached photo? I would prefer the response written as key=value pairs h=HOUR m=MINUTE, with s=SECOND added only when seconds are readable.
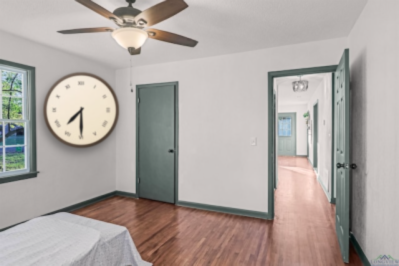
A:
h=7 m=30
